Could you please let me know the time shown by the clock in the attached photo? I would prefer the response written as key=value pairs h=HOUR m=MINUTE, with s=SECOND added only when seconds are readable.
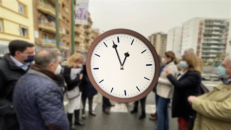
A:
h=12 m=58
